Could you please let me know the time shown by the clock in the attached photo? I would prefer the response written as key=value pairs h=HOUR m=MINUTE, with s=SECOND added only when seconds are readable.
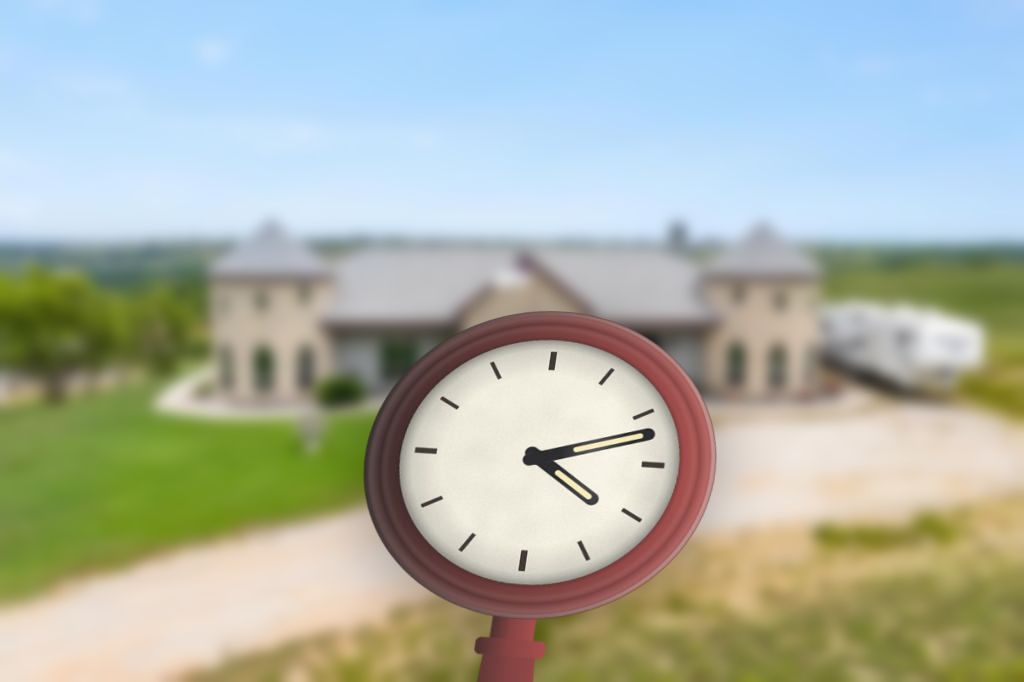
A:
h=4 m=12
